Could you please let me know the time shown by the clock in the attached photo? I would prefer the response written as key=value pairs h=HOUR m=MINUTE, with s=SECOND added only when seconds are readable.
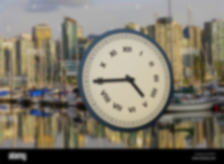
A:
h=4 m=45
